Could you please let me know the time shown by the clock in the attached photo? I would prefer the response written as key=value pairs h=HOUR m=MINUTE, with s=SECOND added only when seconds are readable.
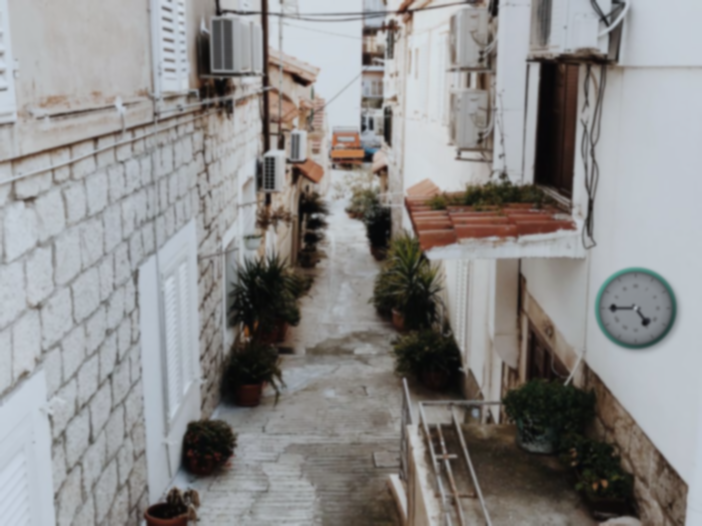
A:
h=4 m=45
